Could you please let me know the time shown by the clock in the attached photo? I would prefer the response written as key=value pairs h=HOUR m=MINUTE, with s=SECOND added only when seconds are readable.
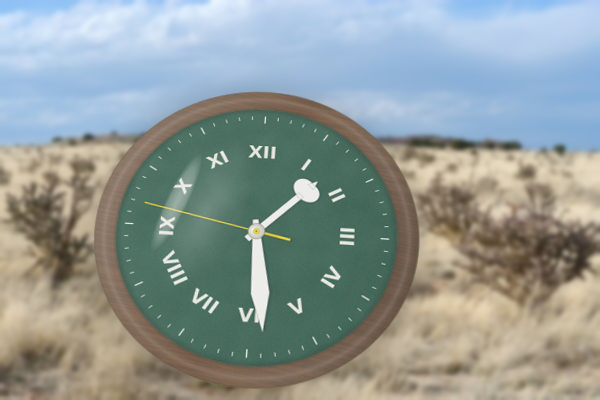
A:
h=1 m=28 s=47
